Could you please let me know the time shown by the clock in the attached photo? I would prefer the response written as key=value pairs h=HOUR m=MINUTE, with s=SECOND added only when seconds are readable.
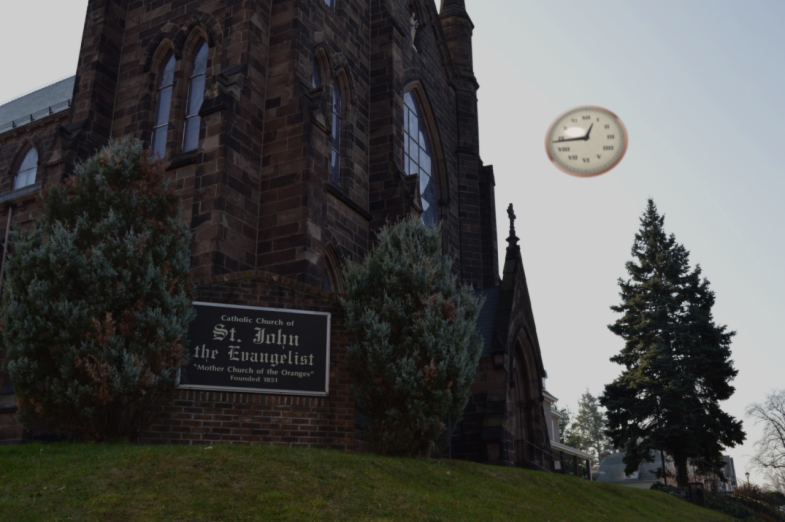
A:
h=12 m=44
